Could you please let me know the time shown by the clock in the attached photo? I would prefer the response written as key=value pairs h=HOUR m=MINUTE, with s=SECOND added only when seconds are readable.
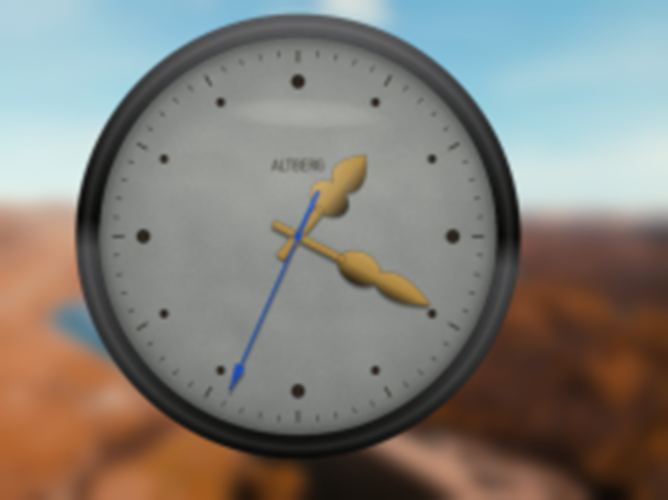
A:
h=1 m=19 s=34
